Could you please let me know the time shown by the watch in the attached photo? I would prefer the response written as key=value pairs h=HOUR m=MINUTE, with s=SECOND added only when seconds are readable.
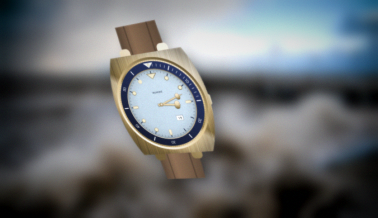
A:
h=3 m=12
